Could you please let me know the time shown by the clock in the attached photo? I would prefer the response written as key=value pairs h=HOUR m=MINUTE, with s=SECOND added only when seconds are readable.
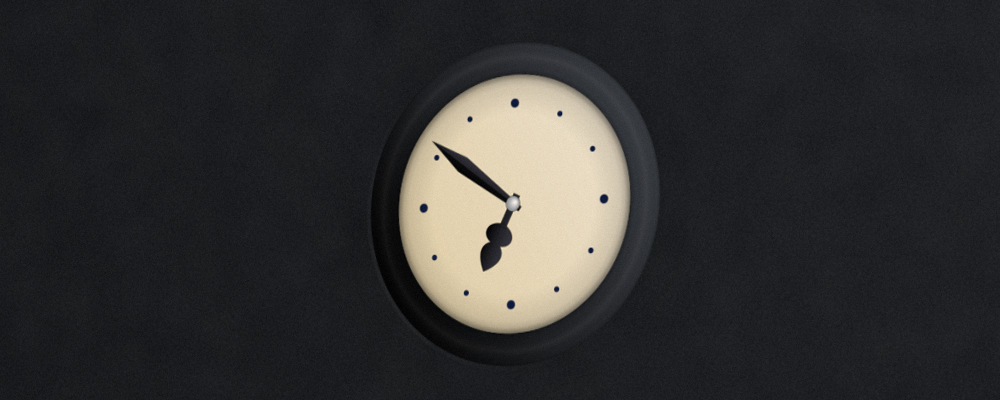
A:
h=6 m=51
